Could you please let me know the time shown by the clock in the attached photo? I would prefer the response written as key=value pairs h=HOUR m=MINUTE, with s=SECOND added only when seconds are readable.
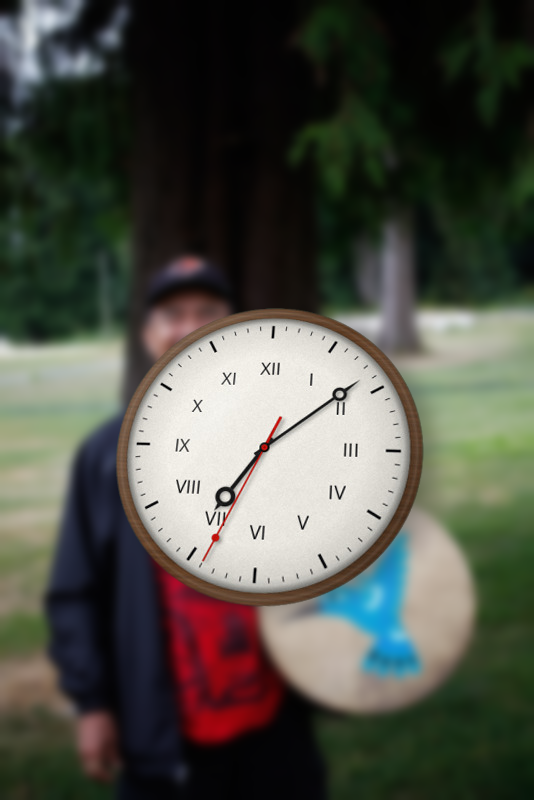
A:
h=7 m=8 s=34
